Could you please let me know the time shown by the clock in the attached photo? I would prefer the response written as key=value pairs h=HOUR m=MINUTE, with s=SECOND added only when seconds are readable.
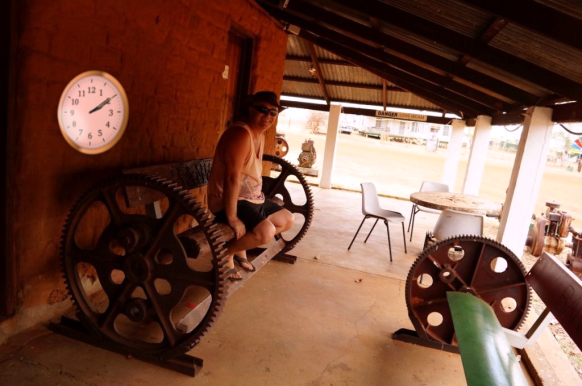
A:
h=2 m=10
